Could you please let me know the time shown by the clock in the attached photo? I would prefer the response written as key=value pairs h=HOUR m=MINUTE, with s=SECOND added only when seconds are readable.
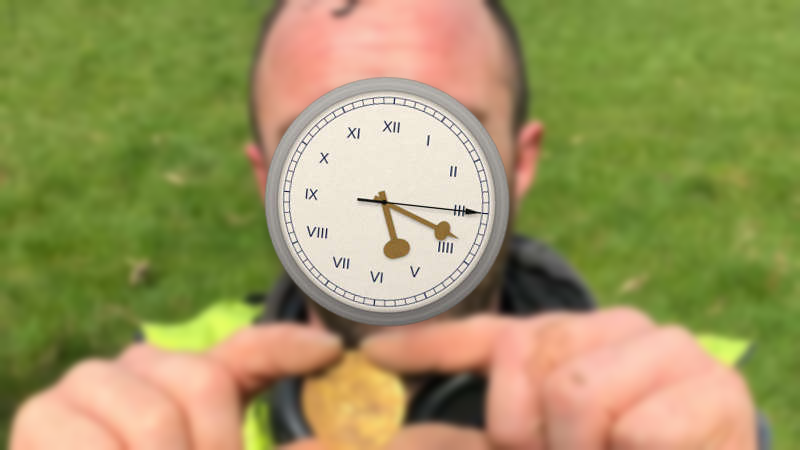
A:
h=5 m=18 s=15
